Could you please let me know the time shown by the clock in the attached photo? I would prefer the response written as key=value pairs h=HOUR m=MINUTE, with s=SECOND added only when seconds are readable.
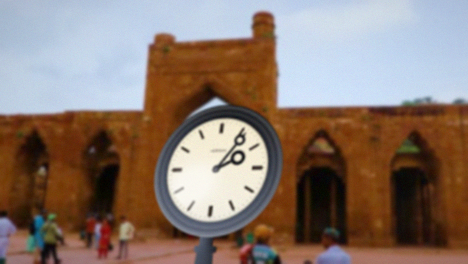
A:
h=2 m=6
